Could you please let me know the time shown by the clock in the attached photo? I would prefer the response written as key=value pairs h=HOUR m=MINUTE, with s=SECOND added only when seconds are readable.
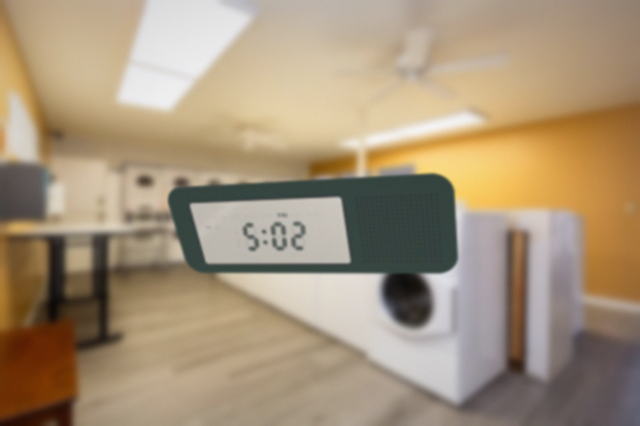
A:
h=5 m=2
